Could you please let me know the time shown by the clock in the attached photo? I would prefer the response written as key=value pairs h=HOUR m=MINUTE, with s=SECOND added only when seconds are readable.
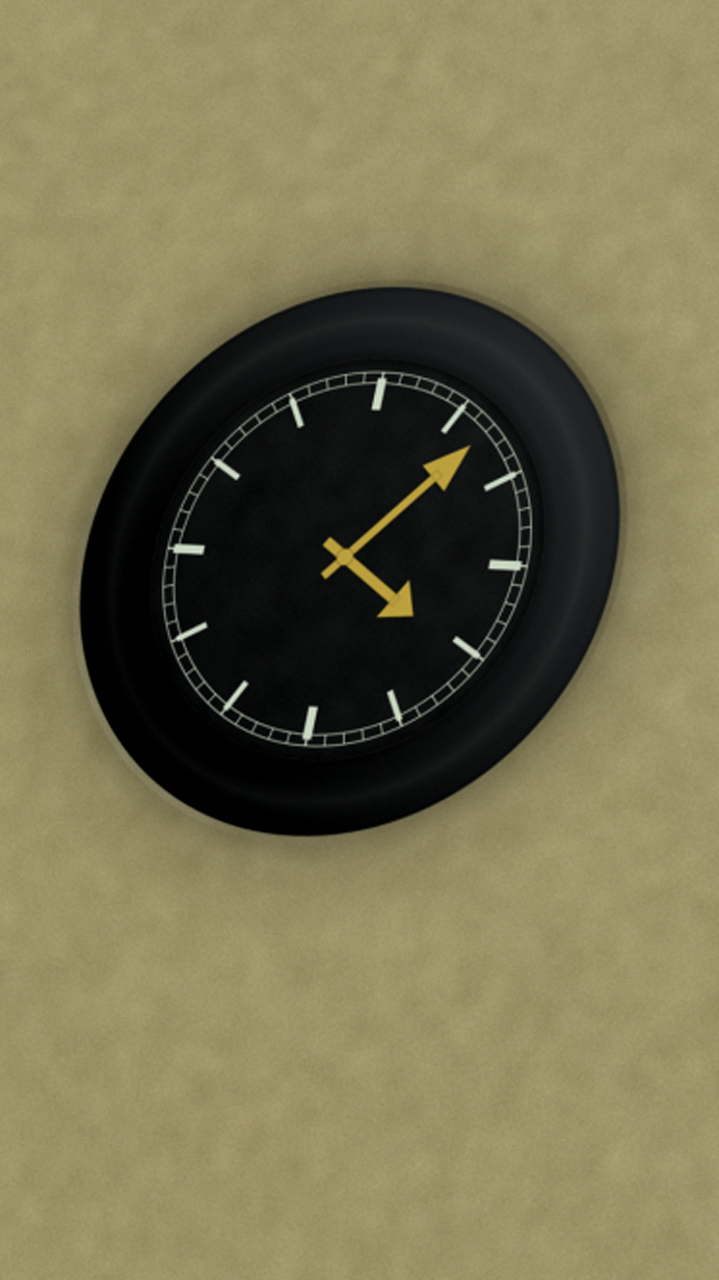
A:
h=4 m=7
